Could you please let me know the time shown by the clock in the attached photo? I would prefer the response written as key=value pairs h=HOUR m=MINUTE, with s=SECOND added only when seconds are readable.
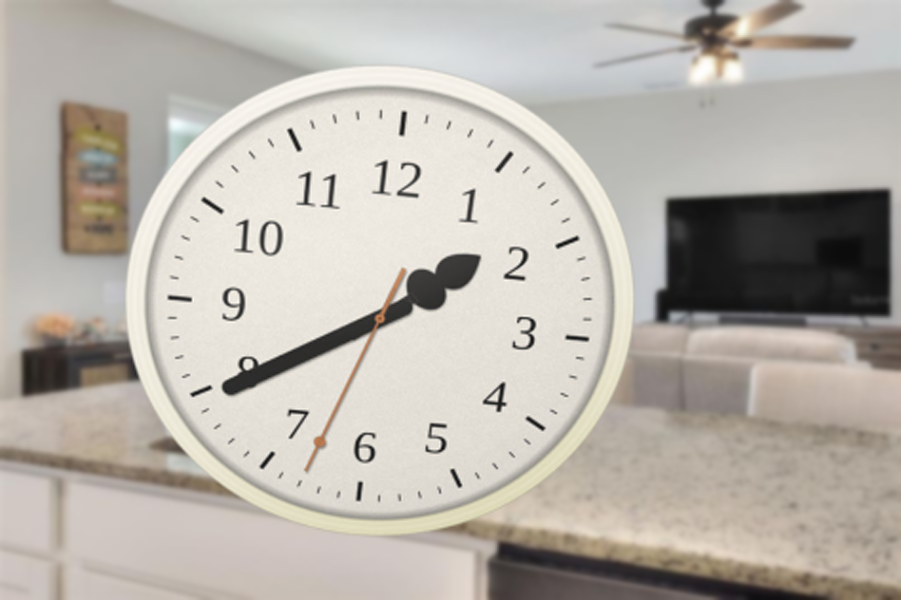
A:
h=1 m=39 s=33
